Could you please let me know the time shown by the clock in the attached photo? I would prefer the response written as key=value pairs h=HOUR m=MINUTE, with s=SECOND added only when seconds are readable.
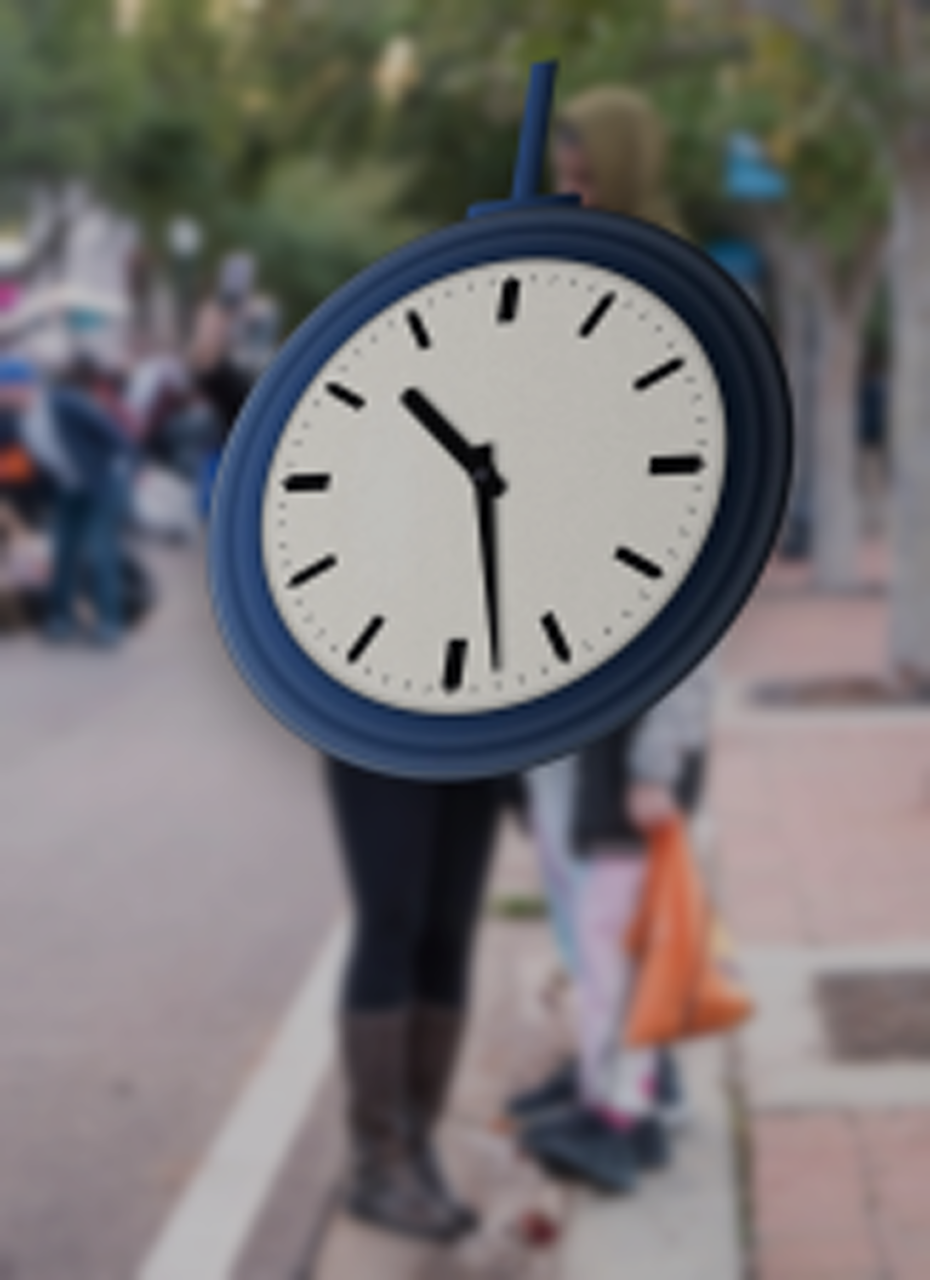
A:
h=10 m=28
